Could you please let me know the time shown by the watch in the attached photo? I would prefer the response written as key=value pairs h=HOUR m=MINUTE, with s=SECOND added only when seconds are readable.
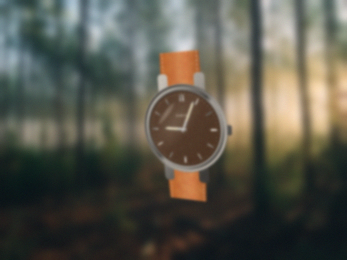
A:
h=9 m=4
